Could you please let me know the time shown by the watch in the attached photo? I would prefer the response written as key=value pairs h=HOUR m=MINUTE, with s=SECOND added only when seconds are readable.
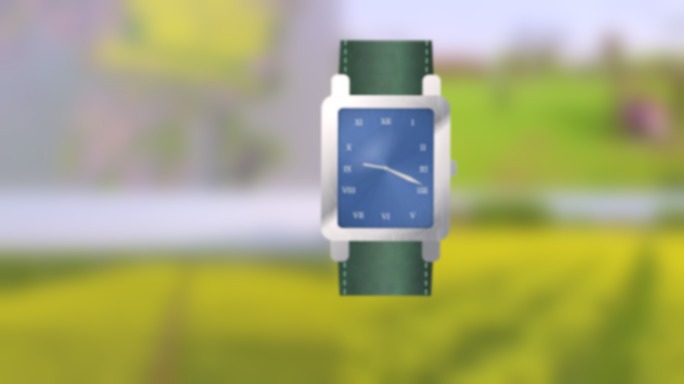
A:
h=9 m=19
